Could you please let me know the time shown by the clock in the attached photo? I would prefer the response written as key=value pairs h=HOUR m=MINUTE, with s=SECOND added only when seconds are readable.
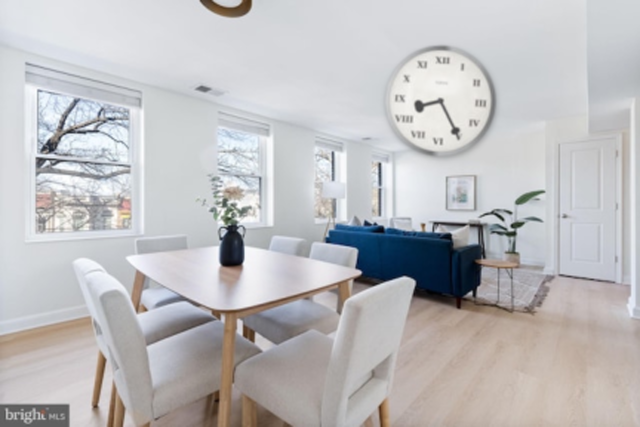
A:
h=8 m=25
